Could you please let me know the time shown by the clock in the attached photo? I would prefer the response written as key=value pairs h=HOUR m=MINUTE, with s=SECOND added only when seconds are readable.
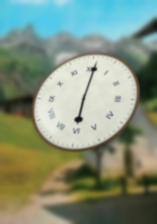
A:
h=6 m=1
